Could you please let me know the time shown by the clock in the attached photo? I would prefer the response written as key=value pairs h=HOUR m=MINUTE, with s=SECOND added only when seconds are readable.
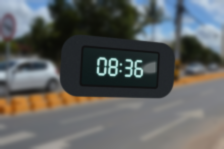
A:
h=8 m=36
